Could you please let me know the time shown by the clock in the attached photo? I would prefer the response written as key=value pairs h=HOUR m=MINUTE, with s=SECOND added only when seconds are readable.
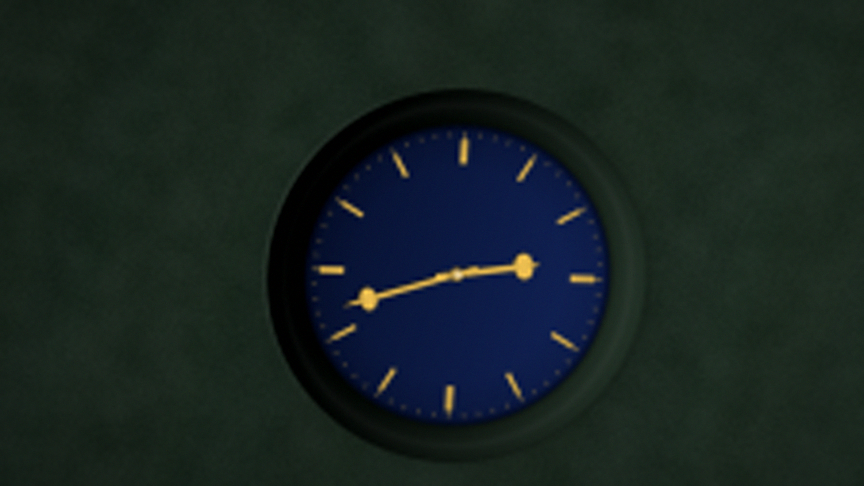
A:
h=2 m=42
